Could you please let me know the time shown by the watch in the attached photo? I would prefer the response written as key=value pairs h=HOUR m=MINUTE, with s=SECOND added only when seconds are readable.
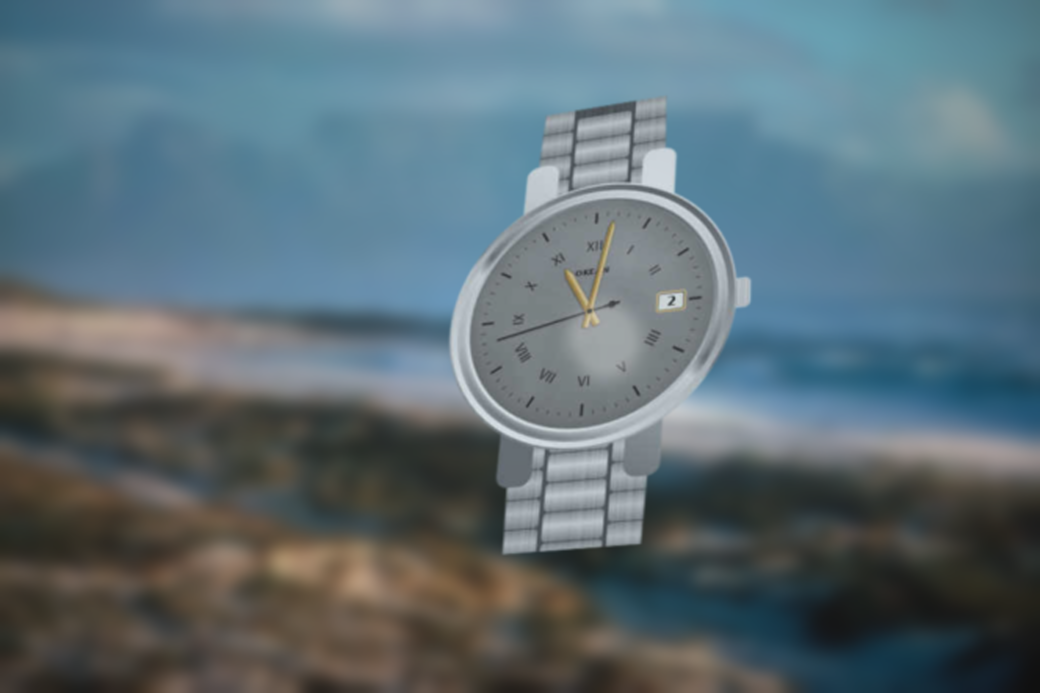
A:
h=11 m=1 s=43
